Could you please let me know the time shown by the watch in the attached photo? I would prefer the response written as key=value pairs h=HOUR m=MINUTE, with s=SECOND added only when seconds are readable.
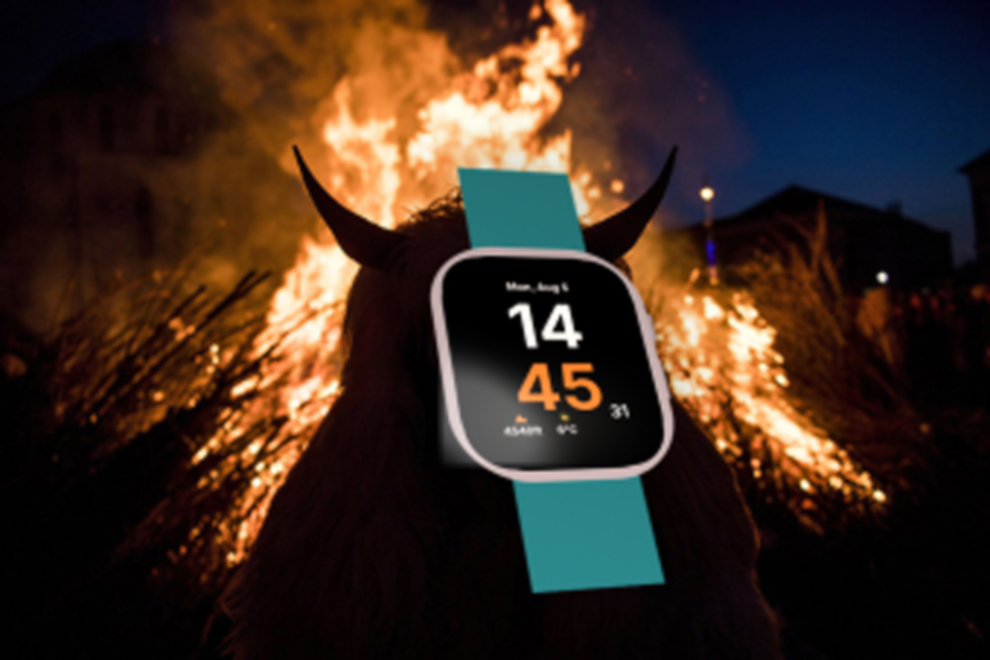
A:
h=14 m=45
